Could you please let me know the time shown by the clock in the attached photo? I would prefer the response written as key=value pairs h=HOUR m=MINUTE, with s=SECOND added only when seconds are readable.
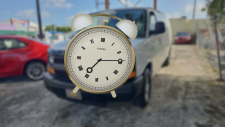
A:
h=7 m=14
